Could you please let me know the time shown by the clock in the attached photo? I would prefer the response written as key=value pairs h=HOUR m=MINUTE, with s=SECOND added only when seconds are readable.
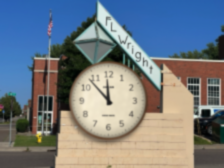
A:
h=11 m=53
